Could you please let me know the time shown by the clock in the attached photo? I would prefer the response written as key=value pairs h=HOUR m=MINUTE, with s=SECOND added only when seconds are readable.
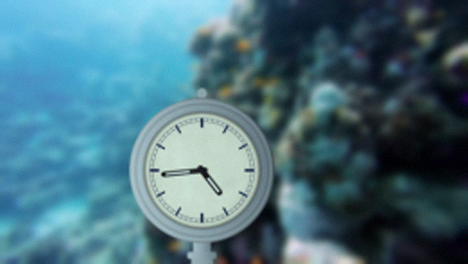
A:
h=4 m=44
